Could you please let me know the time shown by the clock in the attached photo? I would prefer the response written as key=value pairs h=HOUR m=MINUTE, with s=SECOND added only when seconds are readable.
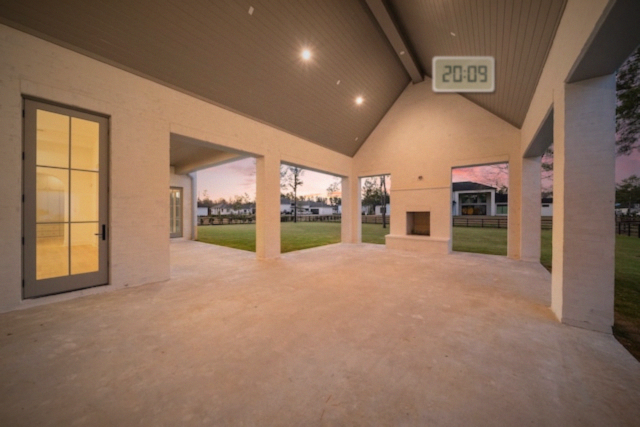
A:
h=20 m=9
